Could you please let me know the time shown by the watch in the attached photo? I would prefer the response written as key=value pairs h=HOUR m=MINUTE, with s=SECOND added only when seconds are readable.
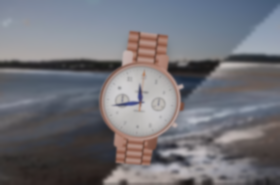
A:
h=11 m=43
